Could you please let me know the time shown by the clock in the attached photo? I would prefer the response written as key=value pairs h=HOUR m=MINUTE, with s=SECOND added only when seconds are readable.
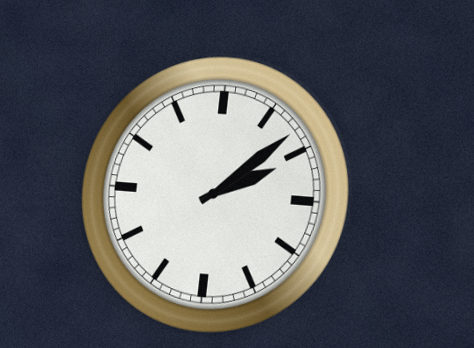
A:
h=2 m=8
